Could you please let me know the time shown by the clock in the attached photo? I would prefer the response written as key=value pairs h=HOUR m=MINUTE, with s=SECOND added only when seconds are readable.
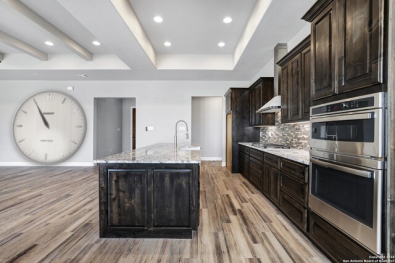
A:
h=10 m=55
